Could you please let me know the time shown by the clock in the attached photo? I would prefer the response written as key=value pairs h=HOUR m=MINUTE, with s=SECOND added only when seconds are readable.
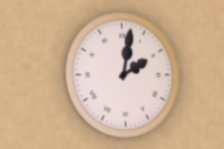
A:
h=2 m=2
